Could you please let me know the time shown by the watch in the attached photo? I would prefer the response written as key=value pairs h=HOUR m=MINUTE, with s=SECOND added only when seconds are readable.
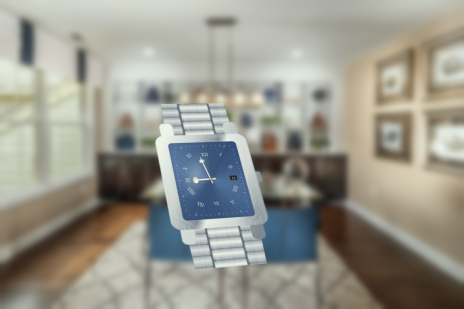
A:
h=8 m=58
